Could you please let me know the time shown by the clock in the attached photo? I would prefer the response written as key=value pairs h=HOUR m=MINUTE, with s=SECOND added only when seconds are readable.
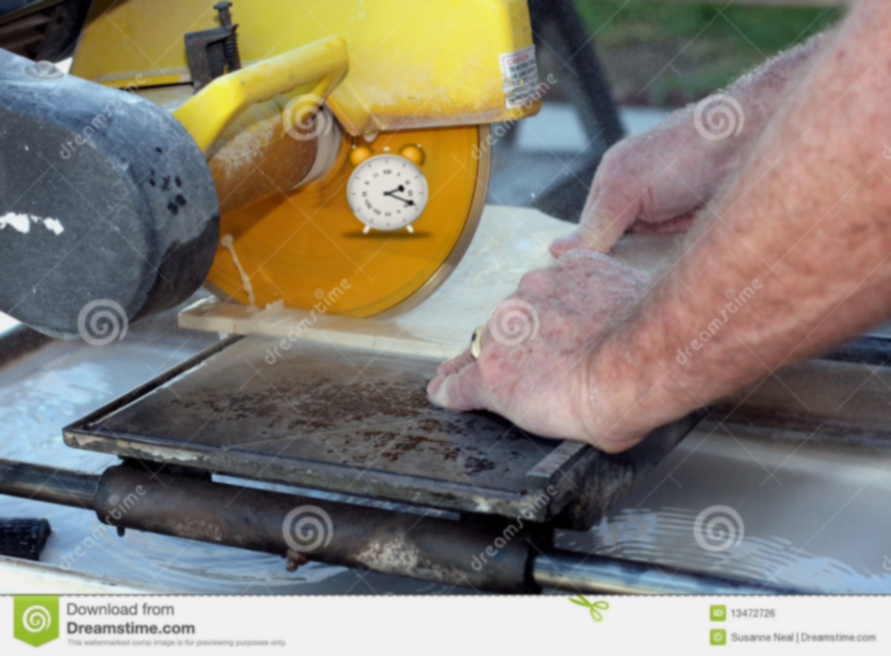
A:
h=2 m=19
